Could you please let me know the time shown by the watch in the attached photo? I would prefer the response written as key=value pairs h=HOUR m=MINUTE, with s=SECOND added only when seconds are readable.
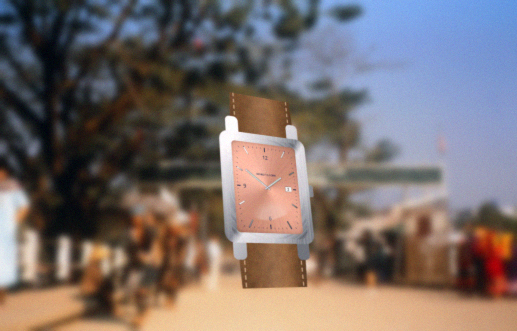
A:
h=1 m=51
